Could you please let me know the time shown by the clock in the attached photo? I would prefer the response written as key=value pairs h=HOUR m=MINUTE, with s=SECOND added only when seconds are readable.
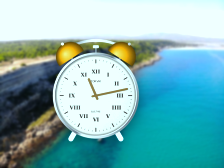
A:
h=11 m=13
